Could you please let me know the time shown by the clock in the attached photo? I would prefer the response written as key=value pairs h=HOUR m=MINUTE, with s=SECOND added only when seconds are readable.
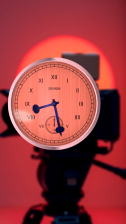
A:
h=8 m=28
